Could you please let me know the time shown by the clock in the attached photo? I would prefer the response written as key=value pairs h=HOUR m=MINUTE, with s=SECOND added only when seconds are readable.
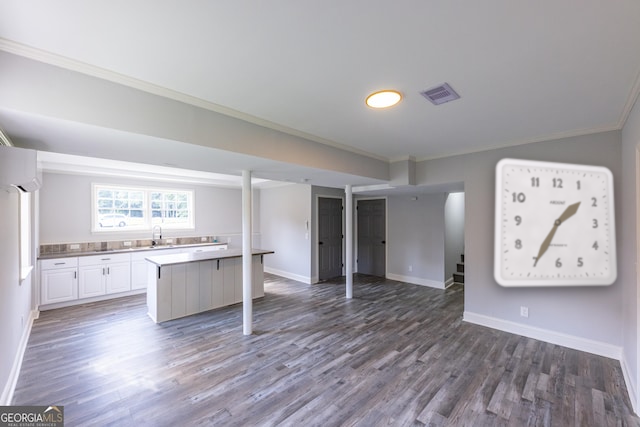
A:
h=1 m=35
